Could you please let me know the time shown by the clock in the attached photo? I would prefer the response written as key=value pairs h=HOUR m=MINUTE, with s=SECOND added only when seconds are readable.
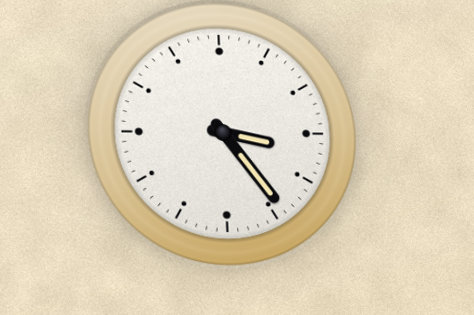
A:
h=3 m=24
